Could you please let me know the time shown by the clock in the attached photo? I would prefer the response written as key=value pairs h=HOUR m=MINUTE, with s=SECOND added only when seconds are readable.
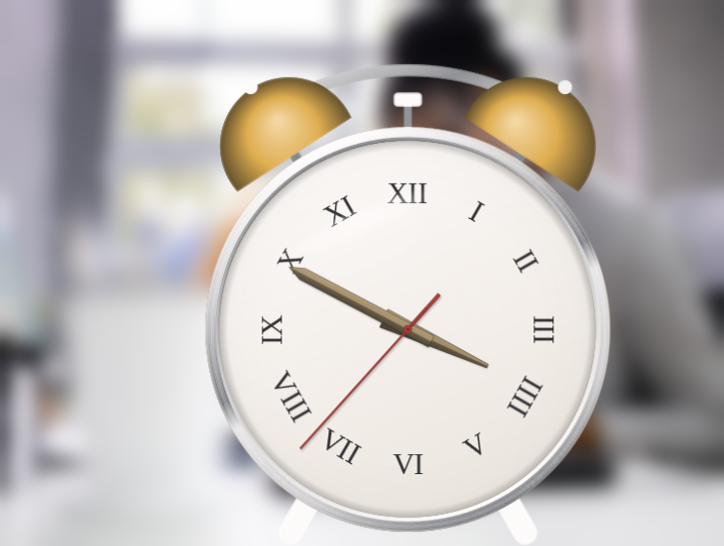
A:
h=3 m=49 s=37
